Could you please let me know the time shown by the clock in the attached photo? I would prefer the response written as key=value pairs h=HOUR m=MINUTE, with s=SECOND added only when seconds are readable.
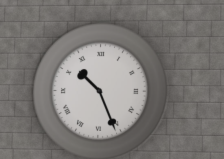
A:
h=10 m=26
